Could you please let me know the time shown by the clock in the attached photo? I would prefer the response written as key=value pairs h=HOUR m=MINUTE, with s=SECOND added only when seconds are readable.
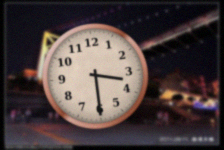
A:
h=3 m=30
